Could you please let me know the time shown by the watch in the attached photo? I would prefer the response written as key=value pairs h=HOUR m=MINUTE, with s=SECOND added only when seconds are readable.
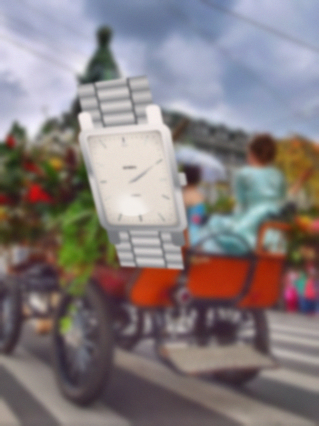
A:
h=2 m=10
